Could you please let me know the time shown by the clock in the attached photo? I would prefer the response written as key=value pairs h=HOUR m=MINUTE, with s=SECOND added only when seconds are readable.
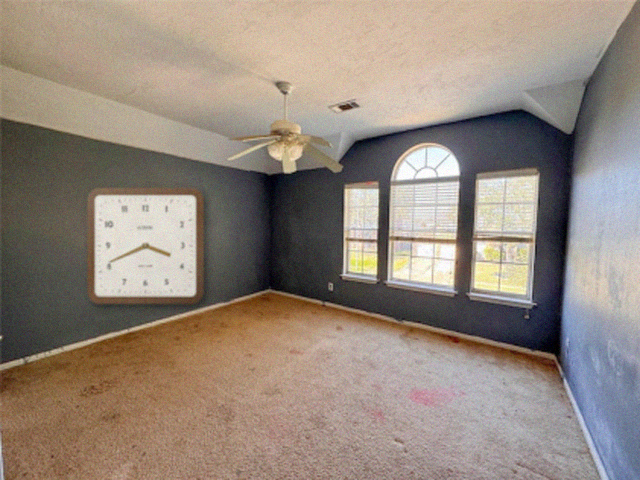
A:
h=3 m=41
